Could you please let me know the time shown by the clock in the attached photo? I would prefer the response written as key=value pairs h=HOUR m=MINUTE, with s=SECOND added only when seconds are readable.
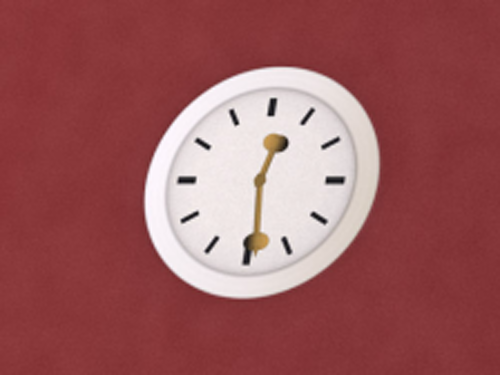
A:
h=12 m=29
